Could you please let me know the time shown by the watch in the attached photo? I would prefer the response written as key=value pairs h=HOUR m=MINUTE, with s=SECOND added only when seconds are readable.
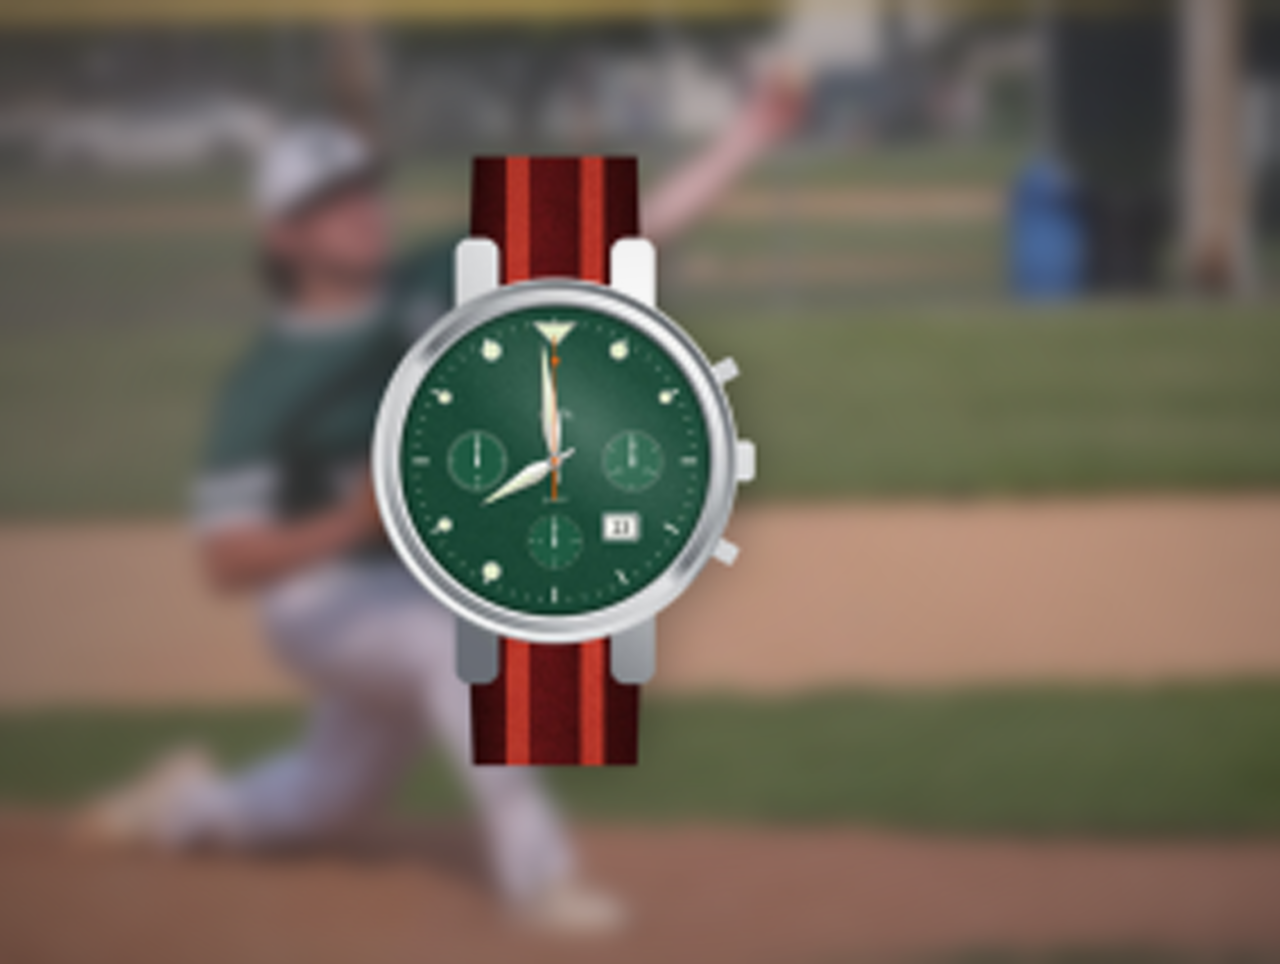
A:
h=7 m=59
